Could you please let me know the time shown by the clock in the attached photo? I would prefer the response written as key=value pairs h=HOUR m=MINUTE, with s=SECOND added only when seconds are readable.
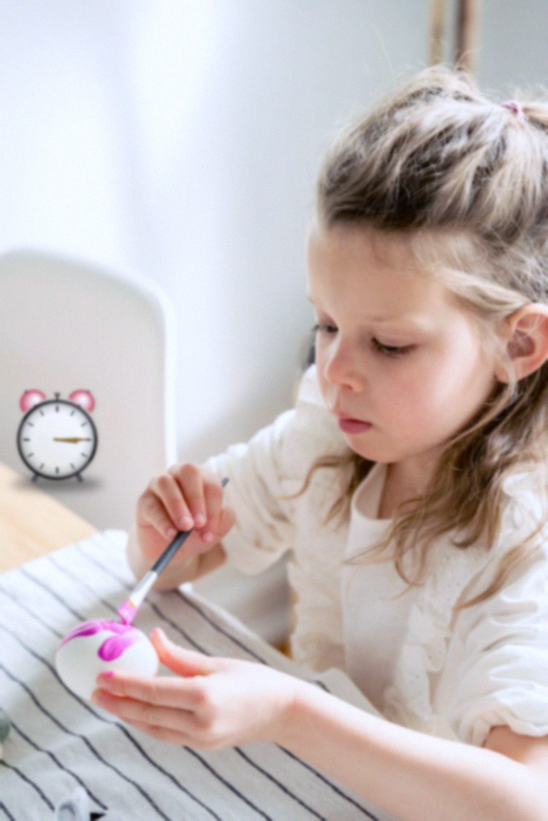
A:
h=3 m=15
